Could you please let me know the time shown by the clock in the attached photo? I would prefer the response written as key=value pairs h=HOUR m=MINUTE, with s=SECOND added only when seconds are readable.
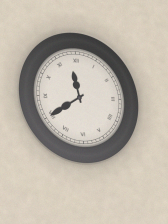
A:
h=11 m=40
